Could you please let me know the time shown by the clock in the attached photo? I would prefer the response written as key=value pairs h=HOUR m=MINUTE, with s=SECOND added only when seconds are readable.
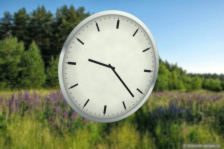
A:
h=9 m=22
